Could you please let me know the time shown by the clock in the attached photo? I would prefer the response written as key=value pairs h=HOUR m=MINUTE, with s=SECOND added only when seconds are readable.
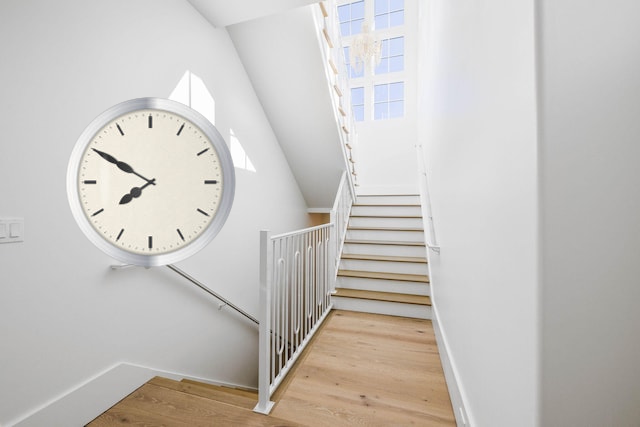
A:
h=7 m=50
